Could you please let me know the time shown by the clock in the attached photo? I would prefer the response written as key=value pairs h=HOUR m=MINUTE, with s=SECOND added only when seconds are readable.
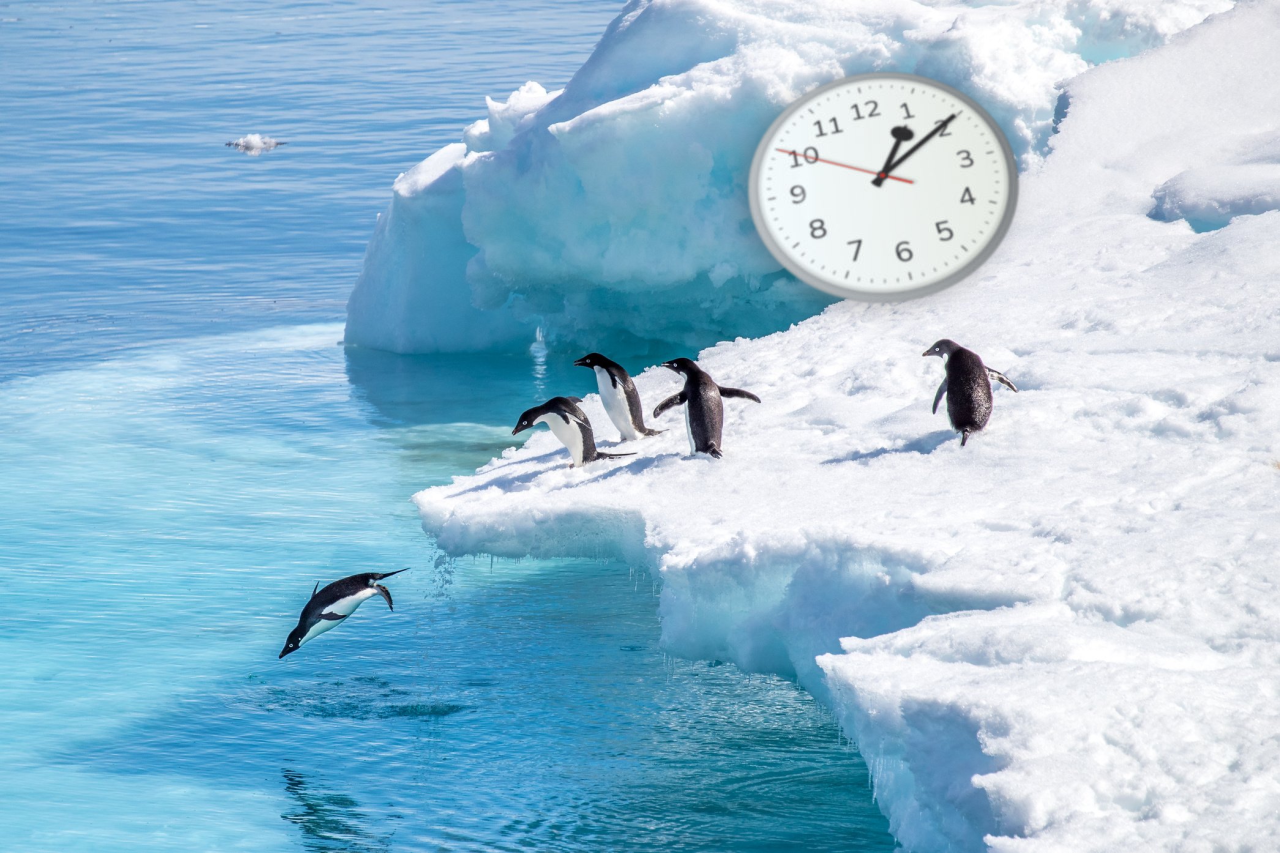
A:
h=1 m=9 s=50
